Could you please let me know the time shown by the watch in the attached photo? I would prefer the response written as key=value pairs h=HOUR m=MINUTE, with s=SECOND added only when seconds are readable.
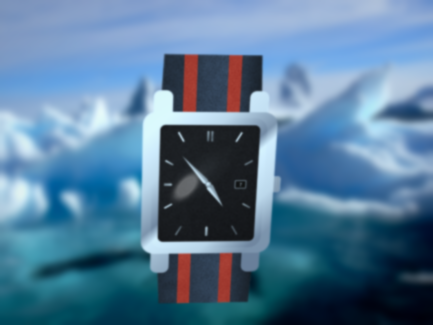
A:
h=4 m=53
